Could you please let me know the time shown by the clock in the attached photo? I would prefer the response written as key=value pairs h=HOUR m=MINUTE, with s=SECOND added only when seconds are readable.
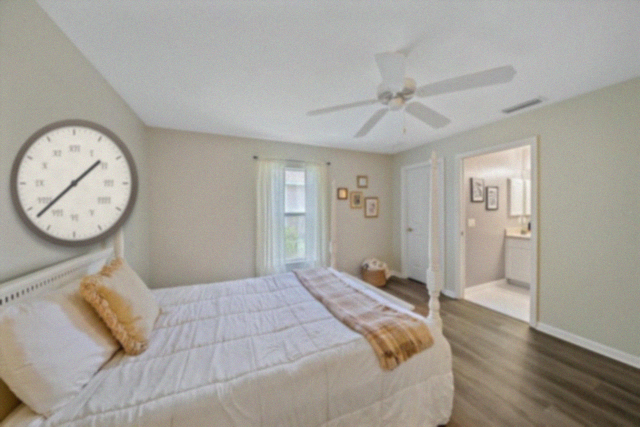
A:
h=1 m=38
